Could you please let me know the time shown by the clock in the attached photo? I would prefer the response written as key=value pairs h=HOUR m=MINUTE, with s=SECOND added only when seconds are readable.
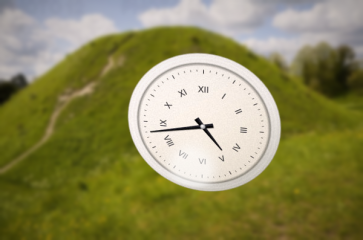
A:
h=4 m=43
